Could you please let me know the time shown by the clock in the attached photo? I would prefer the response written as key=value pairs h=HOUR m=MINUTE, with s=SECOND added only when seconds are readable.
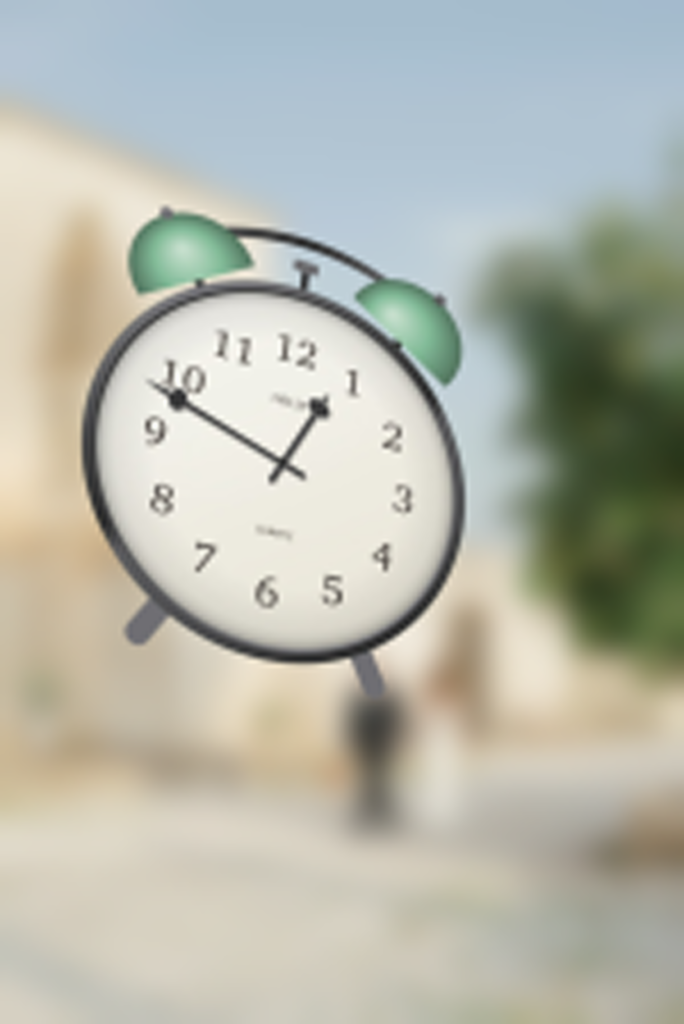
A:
h=12 m=48
